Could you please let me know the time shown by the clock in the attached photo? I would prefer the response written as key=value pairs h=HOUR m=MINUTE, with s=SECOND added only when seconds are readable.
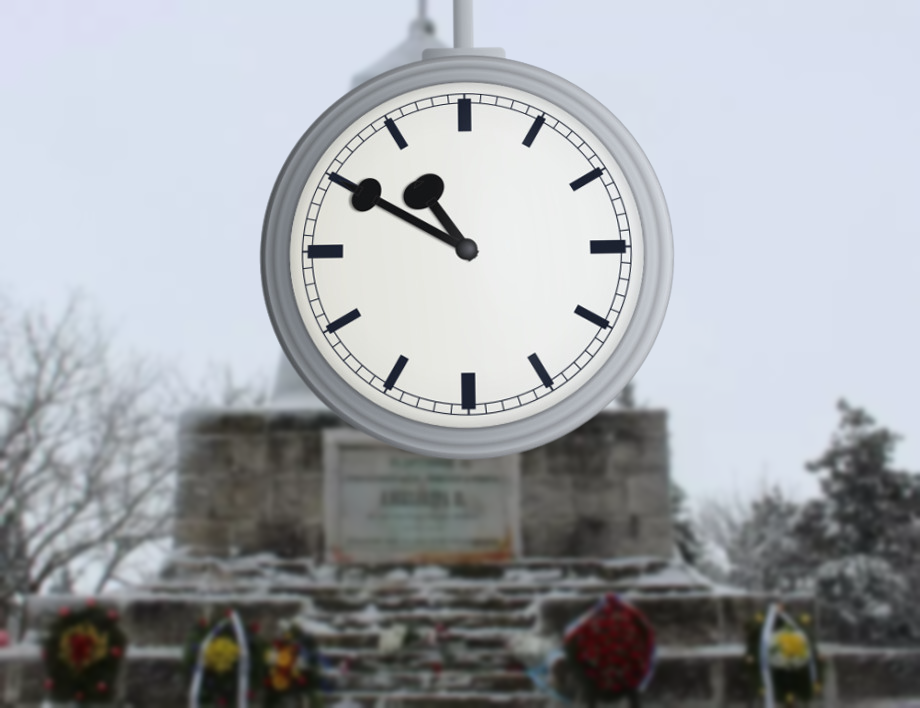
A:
h=10 m=50
